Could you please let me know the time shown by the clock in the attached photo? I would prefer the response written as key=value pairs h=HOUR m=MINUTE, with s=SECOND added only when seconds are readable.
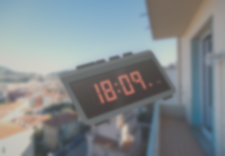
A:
h=18 m=9
